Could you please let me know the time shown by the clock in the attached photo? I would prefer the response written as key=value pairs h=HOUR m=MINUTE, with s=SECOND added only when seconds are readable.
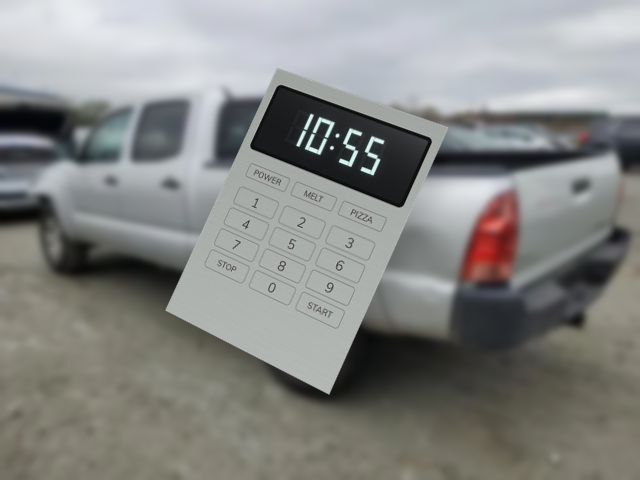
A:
h=10 m=55
